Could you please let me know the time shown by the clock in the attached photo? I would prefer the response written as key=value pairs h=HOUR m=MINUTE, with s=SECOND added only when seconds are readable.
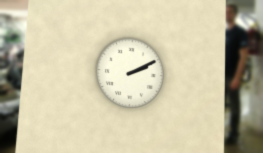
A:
h=2 m=10
